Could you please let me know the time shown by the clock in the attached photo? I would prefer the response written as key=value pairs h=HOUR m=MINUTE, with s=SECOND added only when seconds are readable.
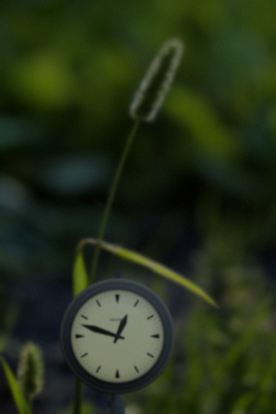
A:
h=12 m=48
